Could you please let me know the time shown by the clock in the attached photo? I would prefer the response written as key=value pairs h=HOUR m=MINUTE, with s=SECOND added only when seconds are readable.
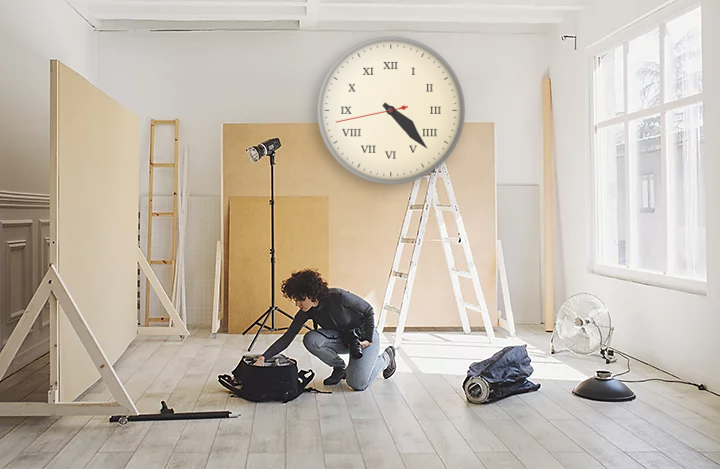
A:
h=4 m=22 s=43
